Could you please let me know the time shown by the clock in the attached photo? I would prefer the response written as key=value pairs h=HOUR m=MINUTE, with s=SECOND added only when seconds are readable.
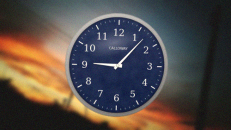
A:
h=9 m=7
